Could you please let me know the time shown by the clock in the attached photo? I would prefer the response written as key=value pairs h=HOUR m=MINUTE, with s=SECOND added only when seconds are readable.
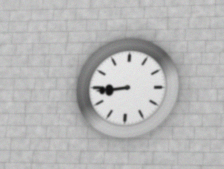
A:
h=8 m=44
